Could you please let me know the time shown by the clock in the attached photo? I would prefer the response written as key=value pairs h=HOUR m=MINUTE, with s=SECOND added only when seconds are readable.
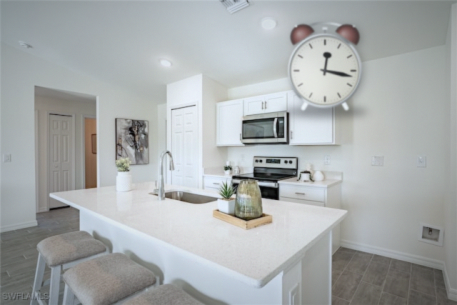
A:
h=12 m=17
